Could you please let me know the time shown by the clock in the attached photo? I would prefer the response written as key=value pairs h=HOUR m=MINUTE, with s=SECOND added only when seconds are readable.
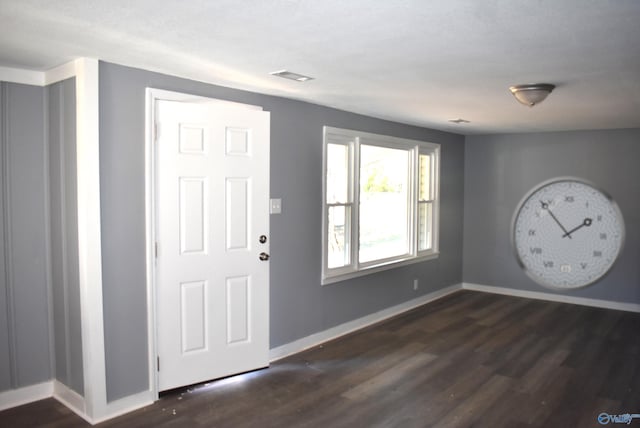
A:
h=1 m=53
